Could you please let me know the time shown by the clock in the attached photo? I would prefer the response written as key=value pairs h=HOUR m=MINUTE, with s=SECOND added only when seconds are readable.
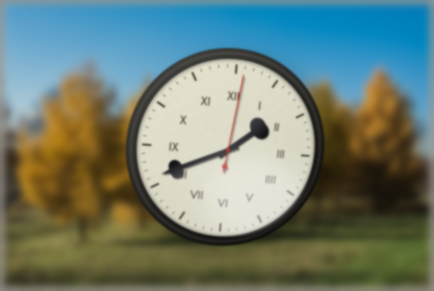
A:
h=1 m=41 s=1
